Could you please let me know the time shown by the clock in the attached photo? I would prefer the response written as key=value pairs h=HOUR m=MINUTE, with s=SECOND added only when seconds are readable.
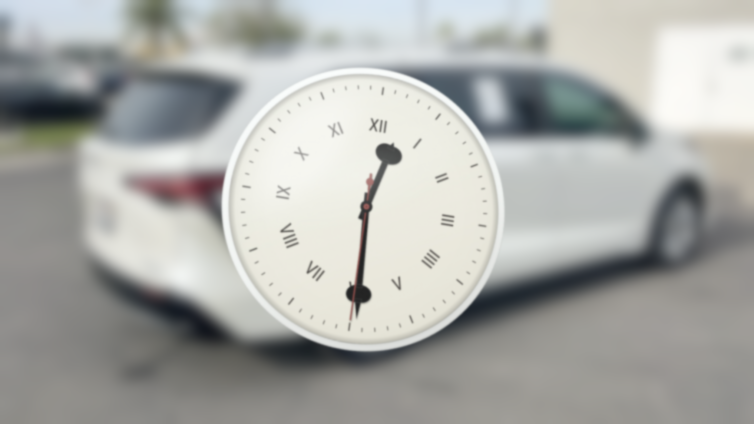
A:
h=12 m=29 s=30
